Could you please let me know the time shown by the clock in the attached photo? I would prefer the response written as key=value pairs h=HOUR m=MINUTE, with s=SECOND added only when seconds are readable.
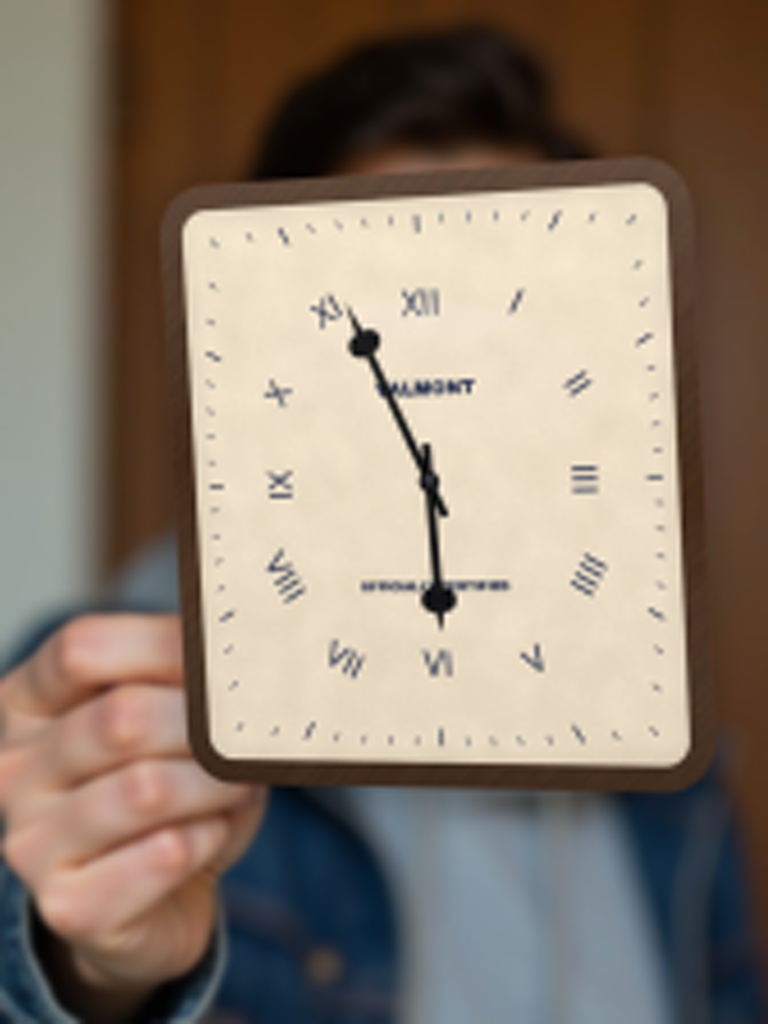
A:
h=5 m=56
